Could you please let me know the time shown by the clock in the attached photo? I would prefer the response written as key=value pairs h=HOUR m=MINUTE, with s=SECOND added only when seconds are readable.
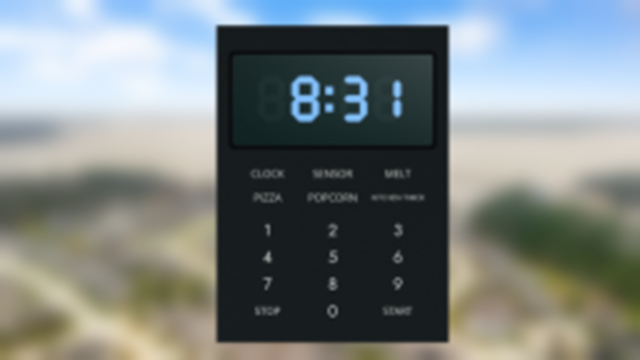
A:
h=8 m=31
